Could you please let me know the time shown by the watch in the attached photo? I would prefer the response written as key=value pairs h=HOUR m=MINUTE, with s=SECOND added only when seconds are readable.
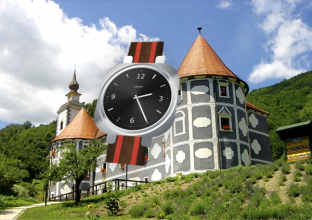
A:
h=2 m=25
